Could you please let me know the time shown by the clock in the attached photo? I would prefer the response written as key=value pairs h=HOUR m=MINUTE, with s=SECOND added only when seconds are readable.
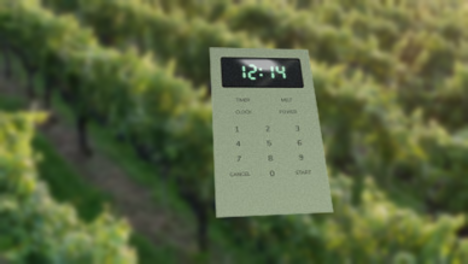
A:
h=12 m=14
